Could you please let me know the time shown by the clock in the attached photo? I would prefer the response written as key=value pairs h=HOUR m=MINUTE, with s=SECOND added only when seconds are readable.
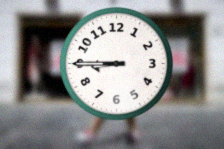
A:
h=8 m=45
